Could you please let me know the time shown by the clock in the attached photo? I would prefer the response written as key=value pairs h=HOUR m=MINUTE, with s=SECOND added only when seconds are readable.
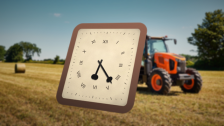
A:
h=6 m=23
